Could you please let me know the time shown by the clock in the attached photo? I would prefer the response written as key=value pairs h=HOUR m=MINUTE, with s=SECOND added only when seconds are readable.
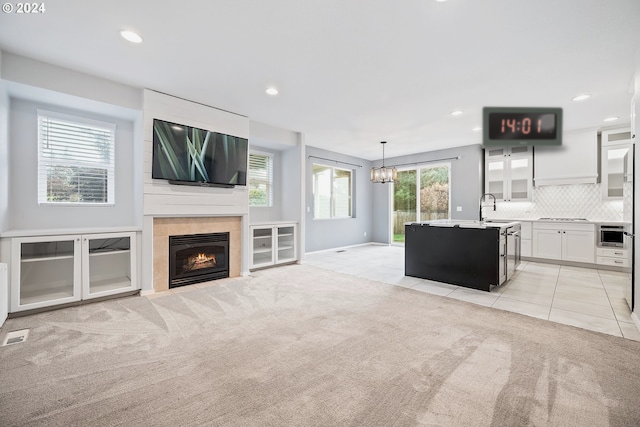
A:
h=14 m=1
